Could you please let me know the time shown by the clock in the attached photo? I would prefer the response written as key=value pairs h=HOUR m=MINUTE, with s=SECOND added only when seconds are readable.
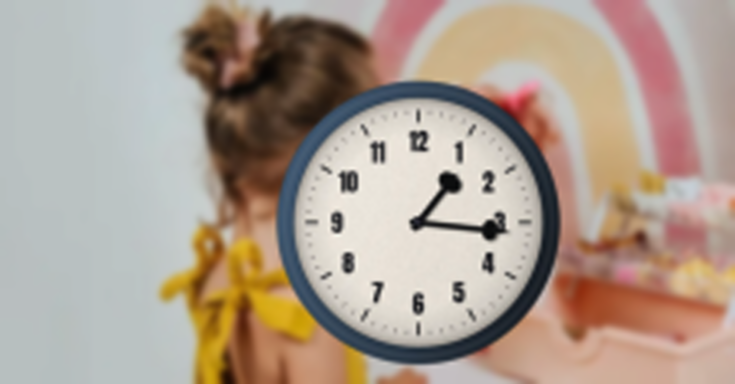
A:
h=1 m=16
